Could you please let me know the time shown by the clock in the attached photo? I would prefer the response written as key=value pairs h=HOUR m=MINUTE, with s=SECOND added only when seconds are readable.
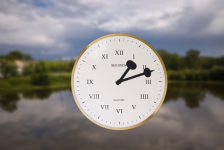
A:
h=1 m=12
